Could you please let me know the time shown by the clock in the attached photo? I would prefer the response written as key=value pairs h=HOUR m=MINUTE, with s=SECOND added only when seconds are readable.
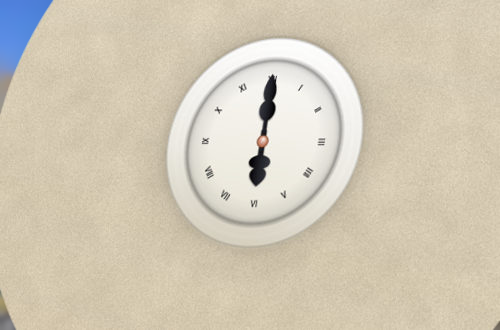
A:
h=6 m=0
